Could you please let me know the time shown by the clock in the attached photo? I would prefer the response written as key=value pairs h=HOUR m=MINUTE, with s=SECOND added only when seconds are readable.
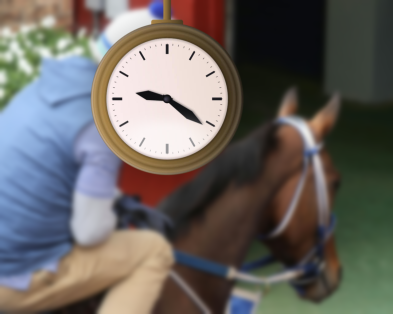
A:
h=9 m=21
